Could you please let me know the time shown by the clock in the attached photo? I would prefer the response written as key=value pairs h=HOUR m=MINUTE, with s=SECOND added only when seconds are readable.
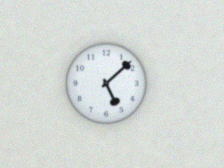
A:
h=5 m=8
